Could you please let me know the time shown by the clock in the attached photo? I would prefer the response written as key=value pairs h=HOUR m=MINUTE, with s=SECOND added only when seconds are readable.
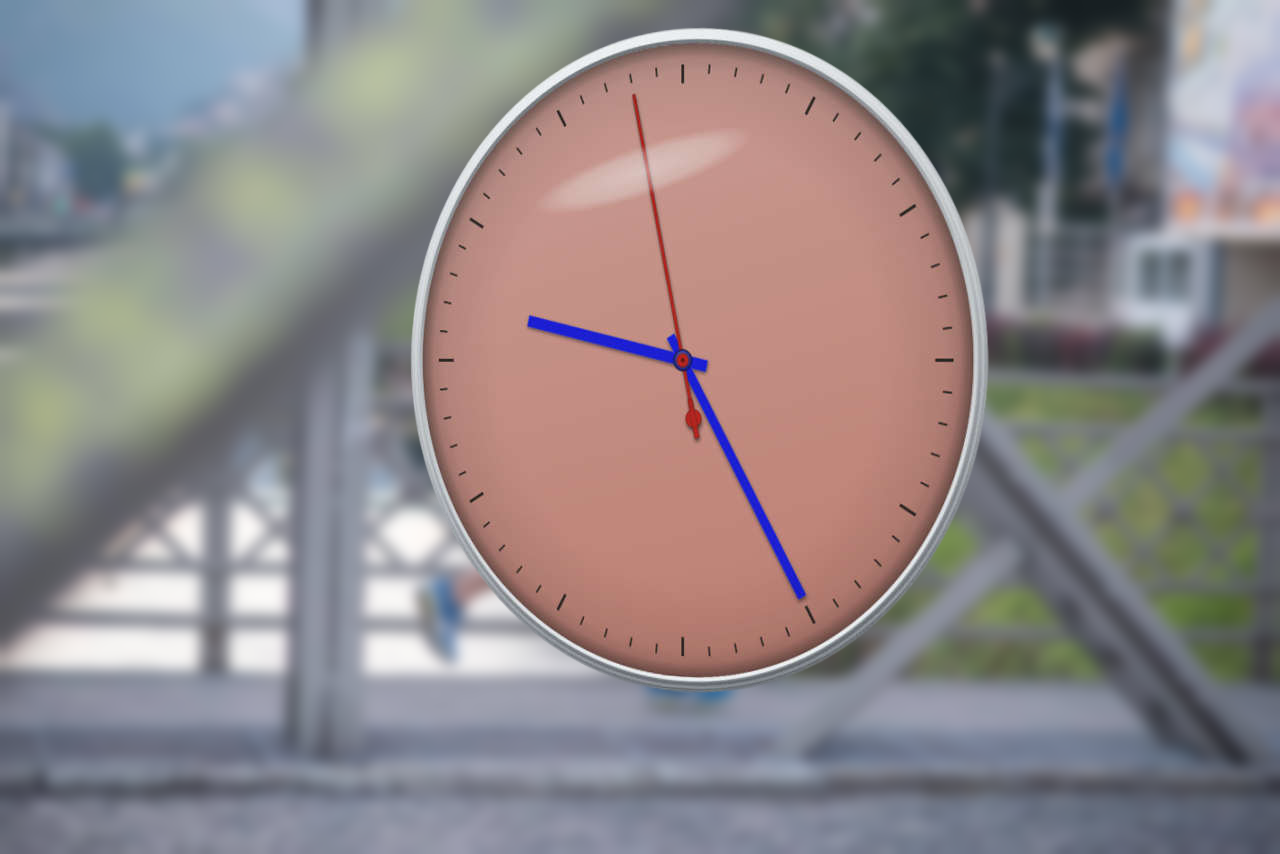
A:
h=9 m=24 s=58
